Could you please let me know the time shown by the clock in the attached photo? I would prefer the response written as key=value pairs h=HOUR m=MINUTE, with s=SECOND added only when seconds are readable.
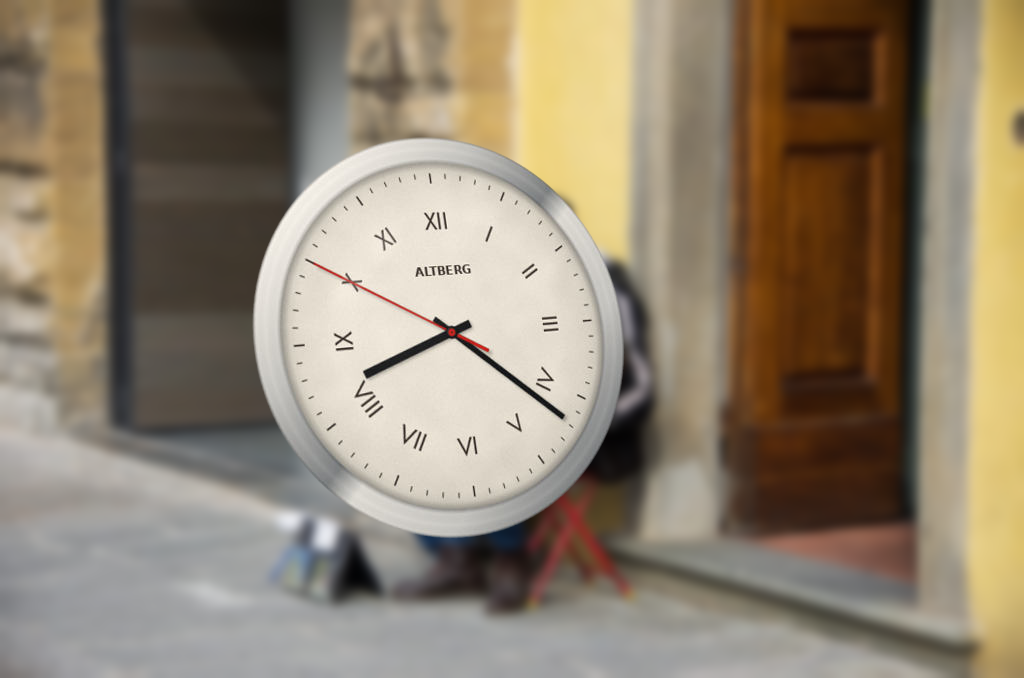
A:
h=8 m=21 s=50
